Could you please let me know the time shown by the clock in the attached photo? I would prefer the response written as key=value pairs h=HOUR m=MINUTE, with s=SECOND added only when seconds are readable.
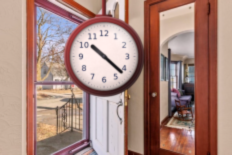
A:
h=10 m=22
